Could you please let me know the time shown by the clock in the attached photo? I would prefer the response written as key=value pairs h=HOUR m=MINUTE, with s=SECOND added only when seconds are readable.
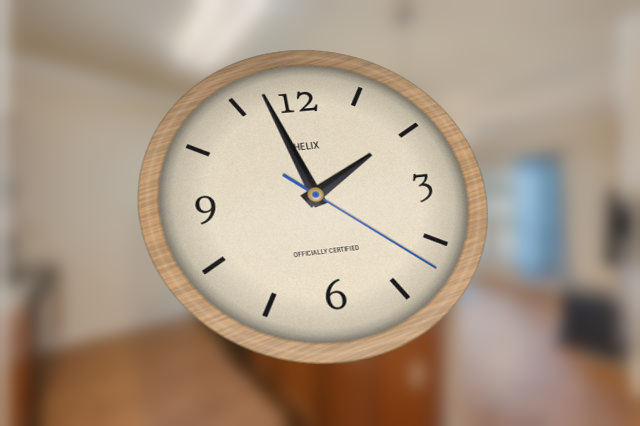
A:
h=1 m=57 s=22
